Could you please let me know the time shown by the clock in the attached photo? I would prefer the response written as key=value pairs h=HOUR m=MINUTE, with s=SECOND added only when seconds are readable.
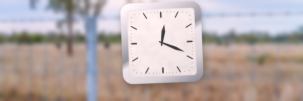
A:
h=12 m=19
